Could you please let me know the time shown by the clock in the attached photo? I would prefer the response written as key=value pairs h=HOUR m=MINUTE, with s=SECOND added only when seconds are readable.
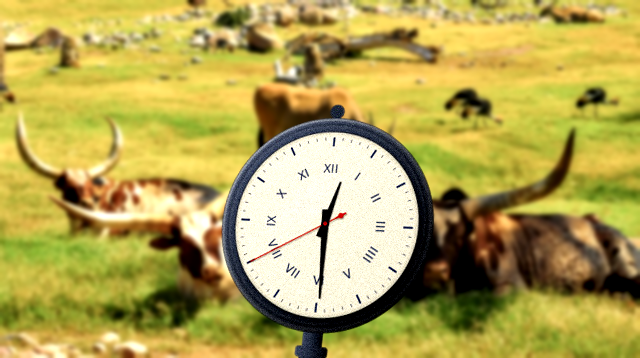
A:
h=12 m=29 s=40
